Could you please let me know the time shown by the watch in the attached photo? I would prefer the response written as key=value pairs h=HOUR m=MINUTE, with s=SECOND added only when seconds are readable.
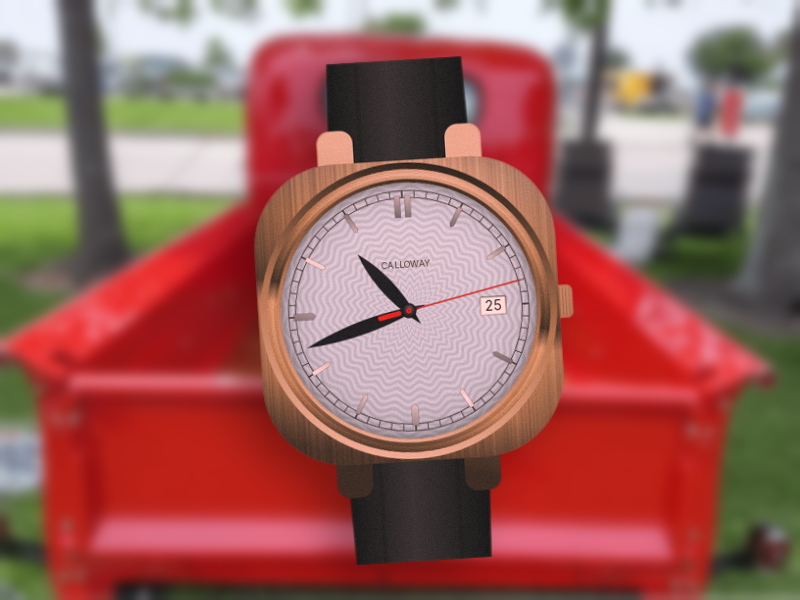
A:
h=10 m=42 s=13
